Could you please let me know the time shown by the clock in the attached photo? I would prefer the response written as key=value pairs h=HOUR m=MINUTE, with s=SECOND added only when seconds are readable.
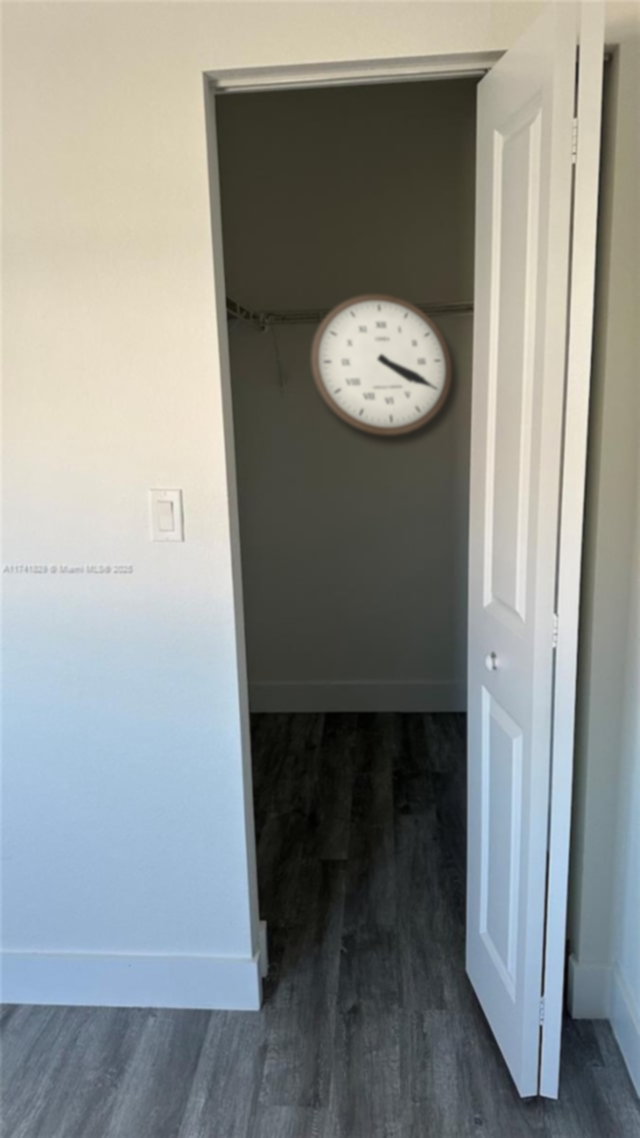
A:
h=4 m=20
